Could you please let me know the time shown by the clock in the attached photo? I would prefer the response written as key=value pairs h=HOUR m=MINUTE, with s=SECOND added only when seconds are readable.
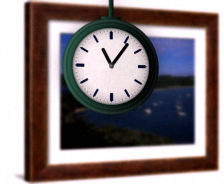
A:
h=11 m=6
